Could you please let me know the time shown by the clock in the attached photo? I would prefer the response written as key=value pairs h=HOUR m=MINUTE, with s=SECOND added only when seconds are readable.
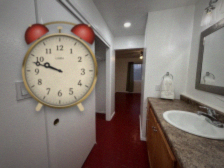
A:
h=9 m=48
